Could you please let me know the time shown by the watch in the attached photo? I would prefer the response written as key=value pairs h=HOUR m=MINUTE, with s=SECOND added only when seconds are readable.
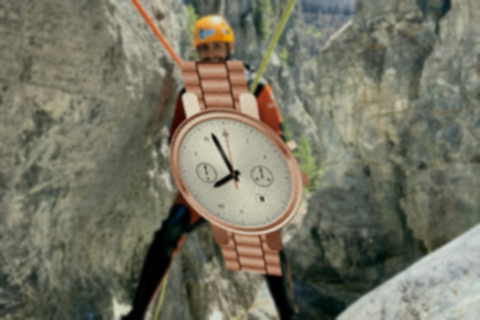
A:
h=7 m=57
